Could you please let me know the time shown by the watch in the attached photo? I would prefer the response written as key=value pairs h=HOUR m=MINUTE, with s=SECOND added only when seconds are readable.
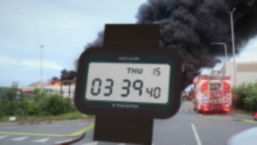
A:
h=3 m=39 s=40
